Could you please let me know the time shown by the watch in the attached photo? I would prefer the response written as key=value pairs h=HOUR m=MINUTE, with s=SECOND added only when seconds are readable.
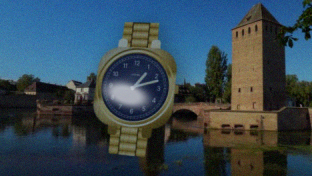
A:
h=1 m=12
